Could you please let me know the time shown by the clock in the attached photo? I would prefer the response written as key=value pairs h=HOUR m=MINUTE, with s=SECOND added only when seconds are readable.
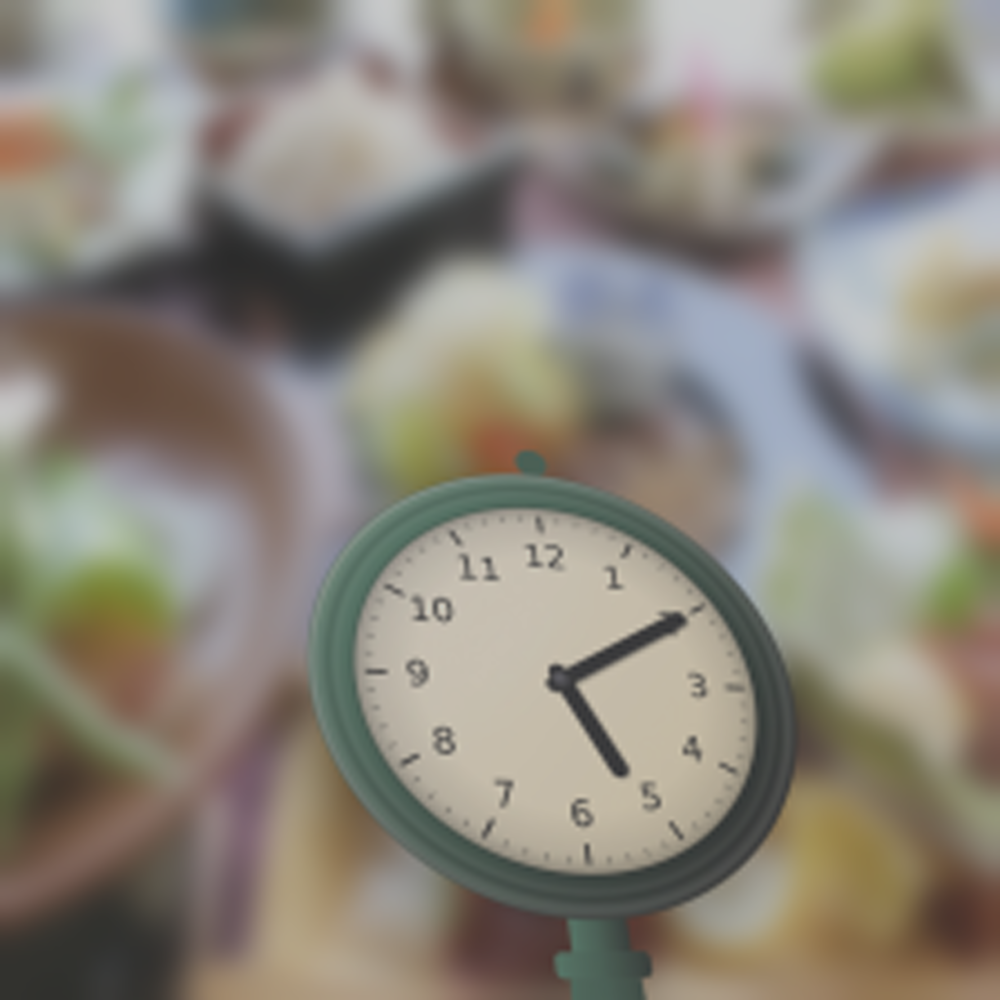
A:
h=5 m=10
